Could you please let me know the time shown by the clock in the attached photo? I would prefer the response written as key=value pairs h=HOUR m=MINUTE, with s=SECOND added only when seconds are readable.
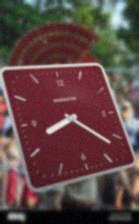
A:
h=8 m=22
